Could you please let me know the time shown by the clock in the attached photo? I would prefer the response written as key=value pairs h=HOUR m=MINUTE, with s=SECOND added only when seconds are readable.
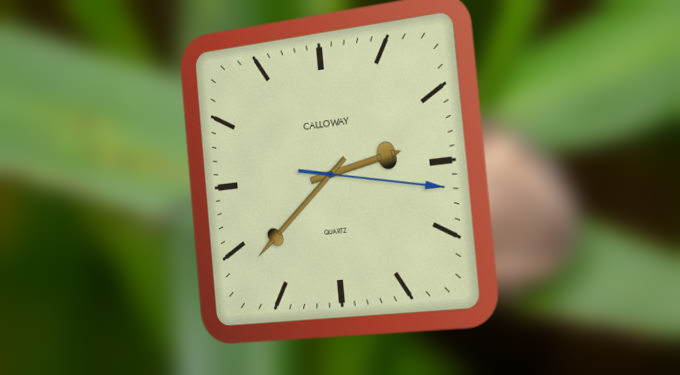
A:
h=2 m=38 s=17
